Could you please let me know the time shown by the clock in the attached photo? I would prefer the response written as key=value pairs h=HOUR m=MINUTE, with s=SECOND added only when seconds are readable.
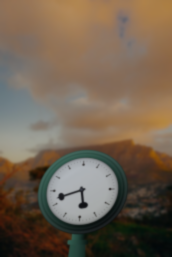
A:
h=5 m=42
